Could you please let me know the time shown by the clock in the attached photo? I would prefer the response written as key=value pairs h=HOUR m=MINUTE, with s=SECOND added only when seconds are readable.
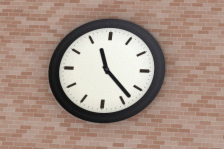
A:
h=11 m=23
